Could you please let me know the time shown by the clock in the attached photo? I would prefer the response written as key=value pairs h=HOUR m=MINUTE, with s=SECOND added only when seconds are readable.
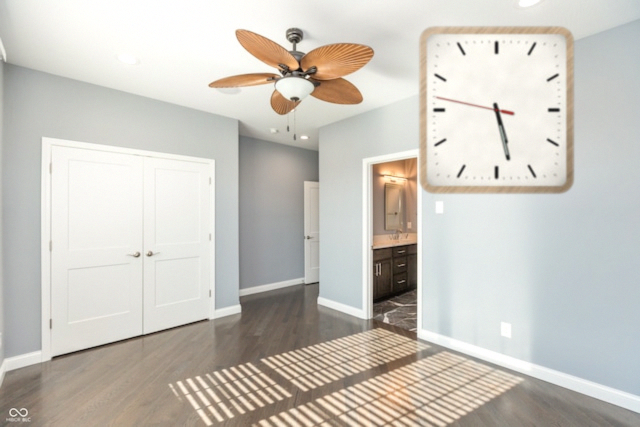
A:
h=5 m=27 s=47
